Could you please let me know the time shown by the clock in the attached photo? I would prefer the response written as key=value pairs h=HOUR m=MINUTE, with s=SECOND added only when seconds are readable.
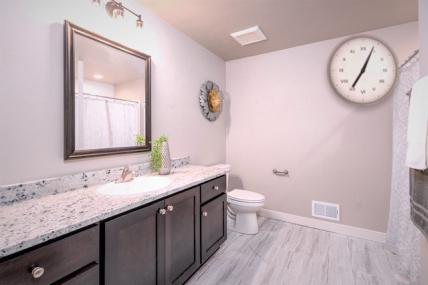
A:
h=7 m=4
